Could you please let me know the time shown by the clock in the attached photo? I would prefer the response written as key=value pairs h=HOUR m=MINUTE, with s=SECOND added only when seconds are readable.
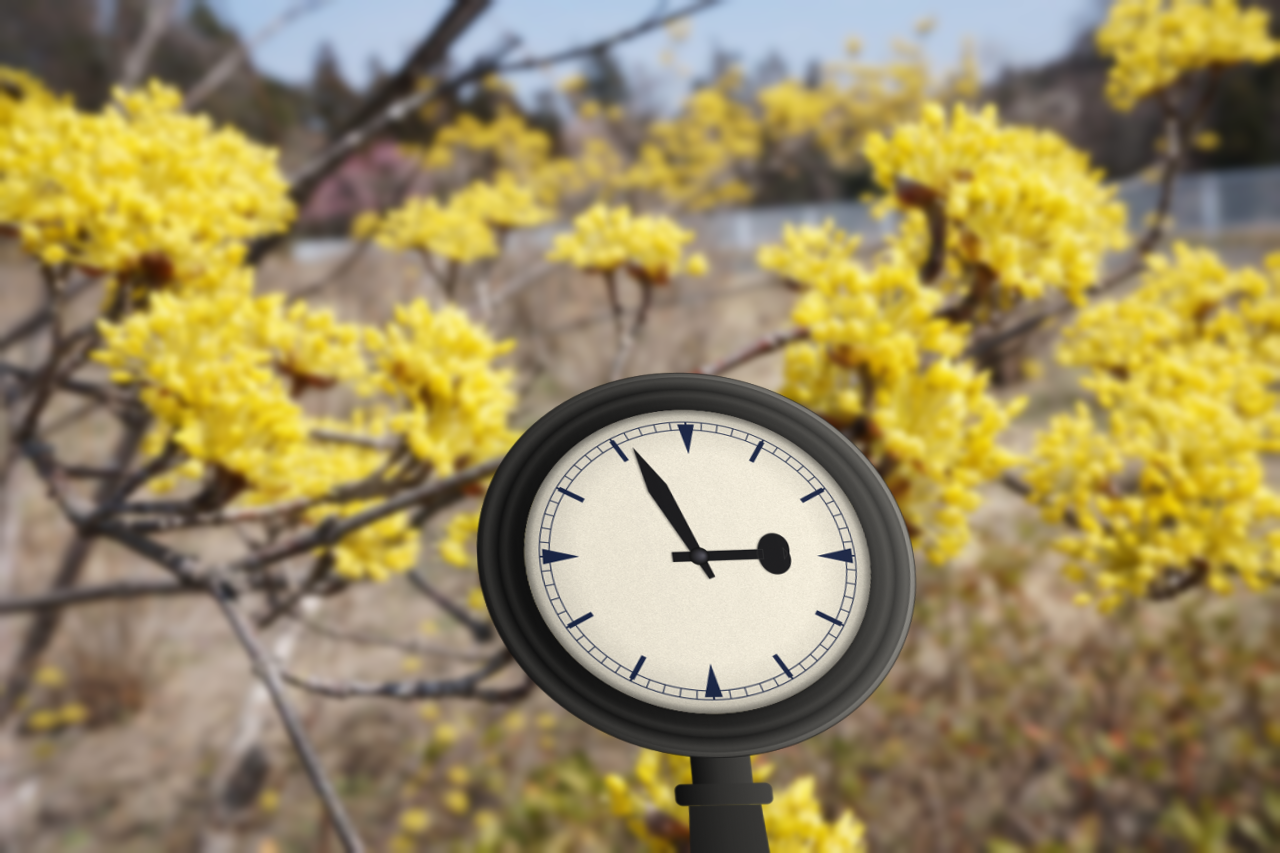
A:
h=2 m=56
